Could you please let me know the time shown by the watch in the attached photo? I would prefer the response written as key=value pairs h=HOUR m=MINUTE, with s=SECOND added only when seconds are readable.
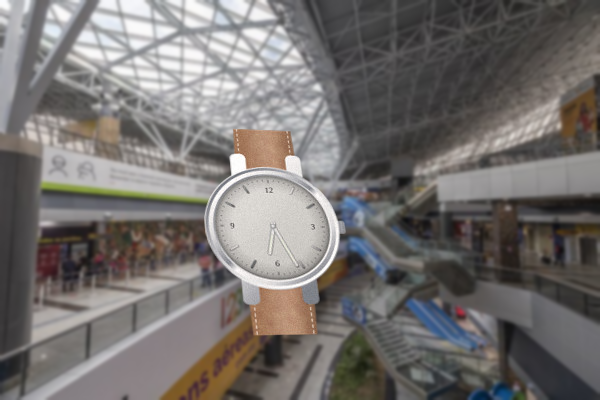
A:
h=6 m=26
